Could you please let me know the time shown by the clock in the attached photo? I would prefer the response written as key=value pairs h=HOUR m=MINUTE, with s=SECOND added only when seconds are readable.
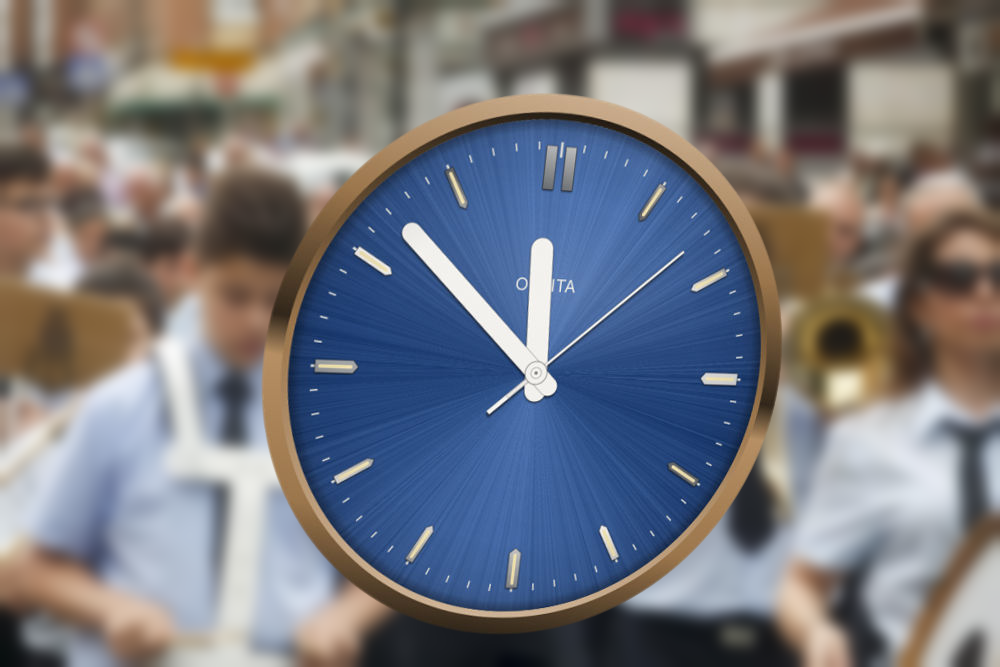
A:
h=11 m=52 s=8
